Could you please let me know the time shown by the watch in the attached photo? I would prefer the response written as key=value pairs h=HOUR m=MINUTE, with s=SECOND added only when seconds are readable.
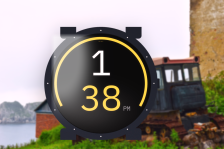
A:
h=1 m=38
